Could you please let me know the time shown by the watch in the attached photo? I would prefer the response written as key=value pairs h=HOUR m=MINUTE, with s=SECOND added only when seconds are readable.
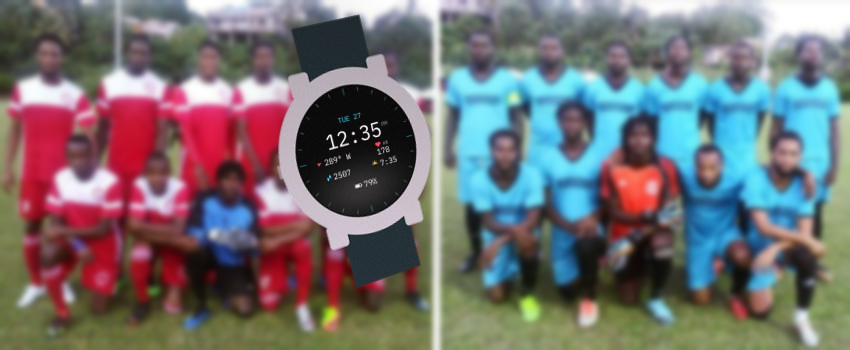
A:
h=12 m=35
